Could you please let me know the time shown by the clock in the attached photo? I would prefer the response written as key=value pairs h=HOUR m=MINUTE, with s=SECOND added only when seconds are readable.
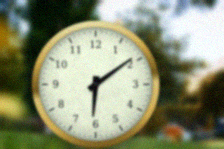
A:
h=6 m=9
